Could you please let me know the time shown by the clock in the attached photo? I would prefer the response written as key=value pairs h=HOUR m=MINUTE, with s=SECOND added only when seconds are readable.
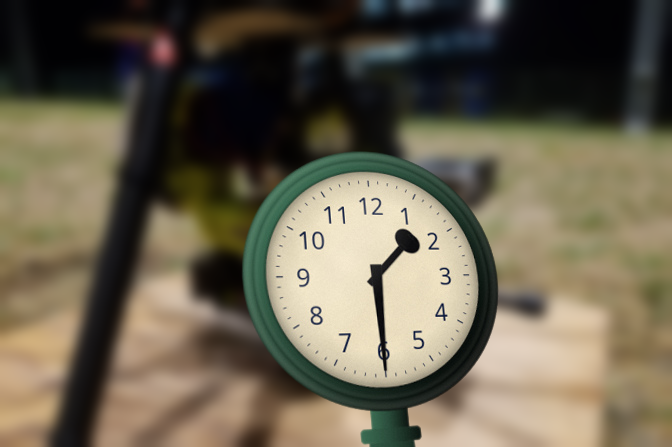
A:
h=1 m=30
